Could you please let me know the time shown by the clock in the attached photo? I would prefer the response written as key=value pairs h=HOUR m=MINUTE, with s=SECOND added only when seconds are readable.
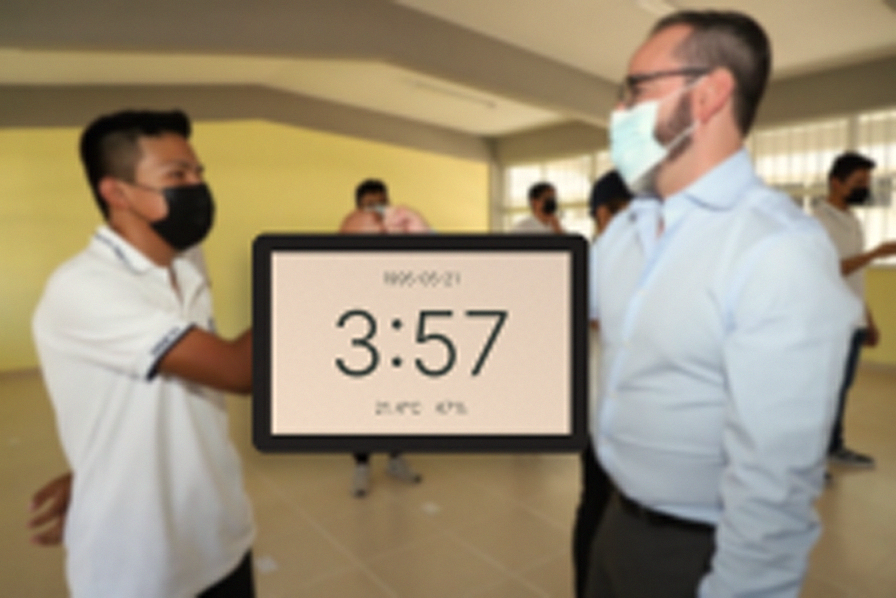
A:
h=3 m=57
